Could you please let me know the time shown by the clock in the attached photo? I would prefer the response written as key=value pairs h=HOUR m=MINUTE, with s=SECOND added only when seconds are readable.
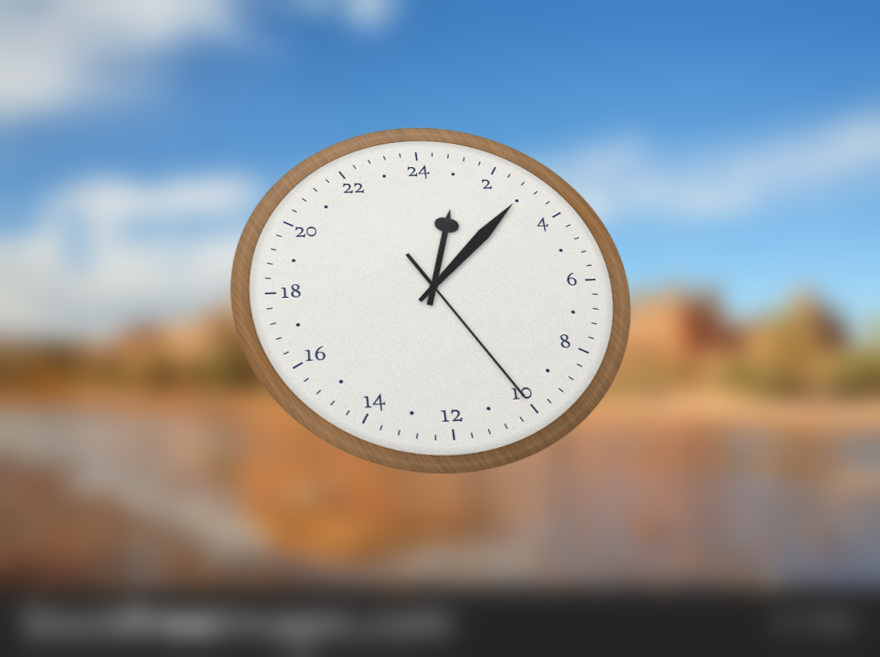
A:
h=1 m=7 s=25
